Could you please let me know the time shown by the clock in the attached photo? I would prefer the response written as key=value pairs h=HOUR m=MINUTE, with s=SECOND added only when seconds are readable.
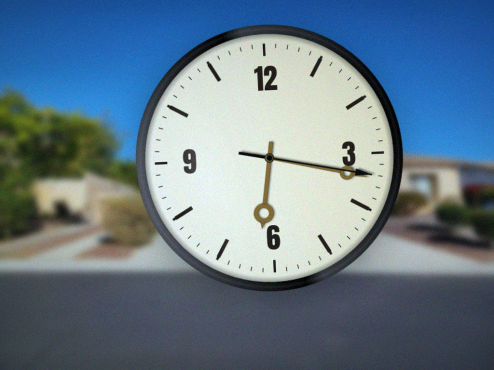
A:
h=6 m=17 s=17
